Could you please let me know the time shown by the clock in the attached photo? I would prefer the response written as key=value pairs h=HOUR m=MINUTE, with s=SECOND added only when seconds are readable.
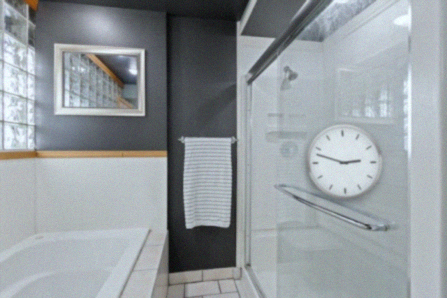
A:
h=2 m=48
